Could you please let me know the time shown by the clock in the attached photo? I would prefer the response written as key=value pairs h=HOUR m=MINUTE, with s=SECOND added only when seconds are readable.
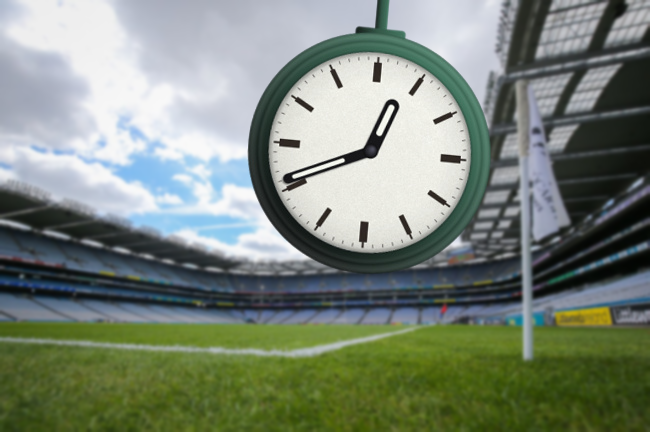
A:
h=12 m=41
